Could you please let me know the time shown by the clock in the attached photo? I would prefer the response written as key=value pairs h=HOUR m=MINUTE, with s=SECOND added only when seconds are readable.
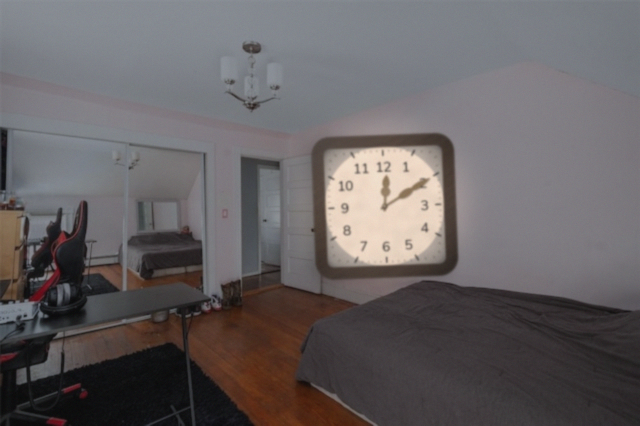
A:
h=12 m=10
